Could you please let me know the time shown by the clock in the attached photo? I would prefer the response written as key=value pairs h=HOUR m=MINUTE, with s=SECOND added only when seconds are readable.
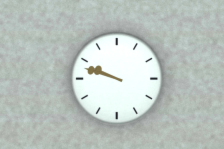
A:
h=9 m=48
